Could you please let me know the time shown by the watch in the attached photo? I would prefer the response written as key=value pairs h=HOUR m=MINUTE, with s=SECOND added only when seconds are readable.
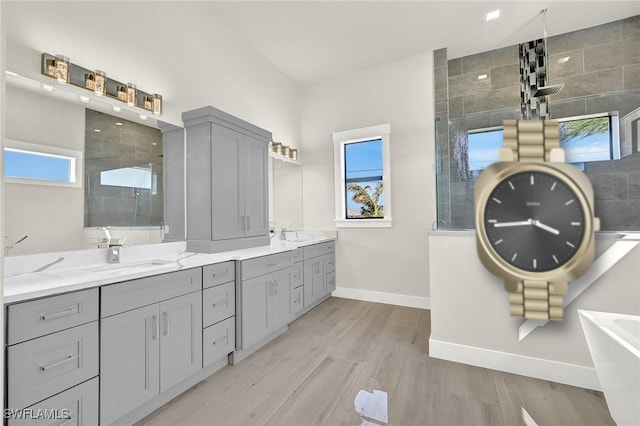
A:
h=3 m=44
